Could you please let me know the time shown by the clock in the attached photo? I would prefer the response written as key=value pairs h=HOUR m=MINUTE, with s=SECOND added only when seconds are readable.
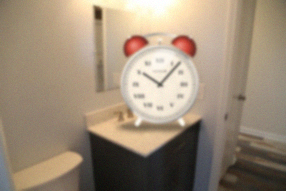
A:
h=10 m=7
